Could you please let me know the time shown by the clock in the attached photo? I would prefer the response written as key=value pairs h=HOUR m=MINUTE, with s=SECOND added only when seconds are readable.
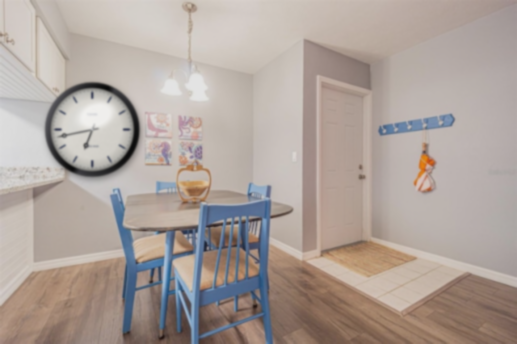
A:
h=6 m=43
